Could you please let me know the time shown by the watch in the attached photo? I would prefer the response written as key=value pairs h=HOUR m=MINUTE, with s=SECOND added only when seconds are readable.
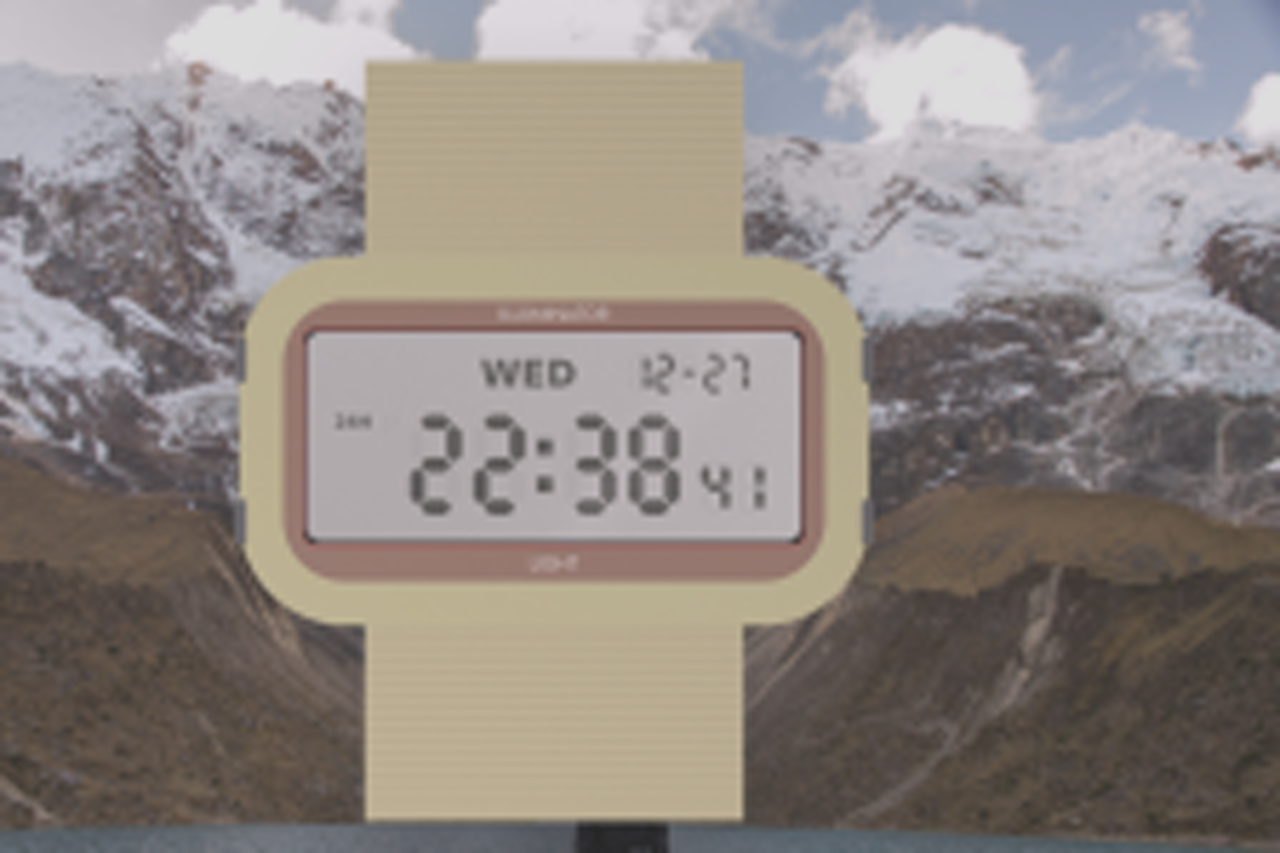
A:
h=22 m=38 s=41
